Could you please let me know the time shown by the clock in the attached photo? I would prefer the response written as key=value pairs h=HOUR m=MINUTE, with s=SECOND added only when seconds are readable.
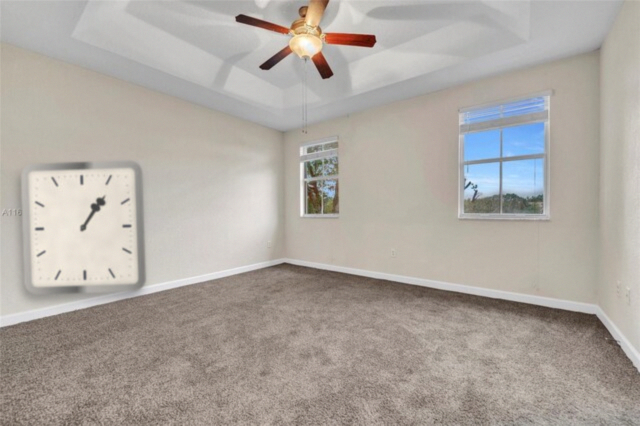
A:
h=1 m=6
